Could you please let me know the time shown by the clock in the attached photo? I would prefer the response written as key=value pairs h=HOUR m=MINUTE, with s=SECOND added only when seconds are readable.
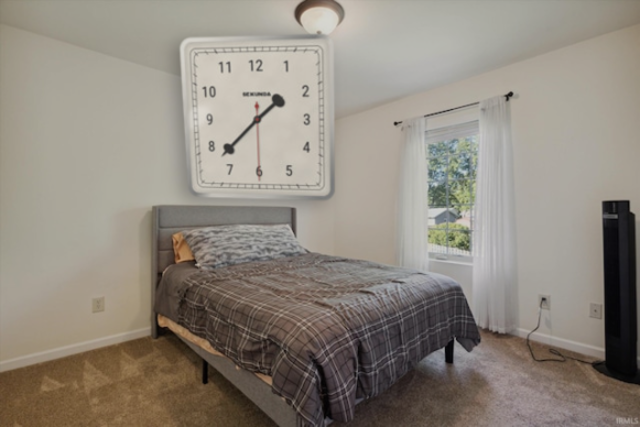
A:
h=1 m=37 s=30
